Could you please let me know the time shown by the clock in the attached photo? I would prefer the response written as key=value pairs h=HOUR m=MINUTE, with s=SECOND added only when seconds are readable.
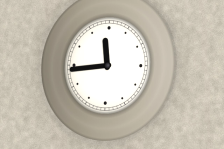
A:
h=11 m=44
